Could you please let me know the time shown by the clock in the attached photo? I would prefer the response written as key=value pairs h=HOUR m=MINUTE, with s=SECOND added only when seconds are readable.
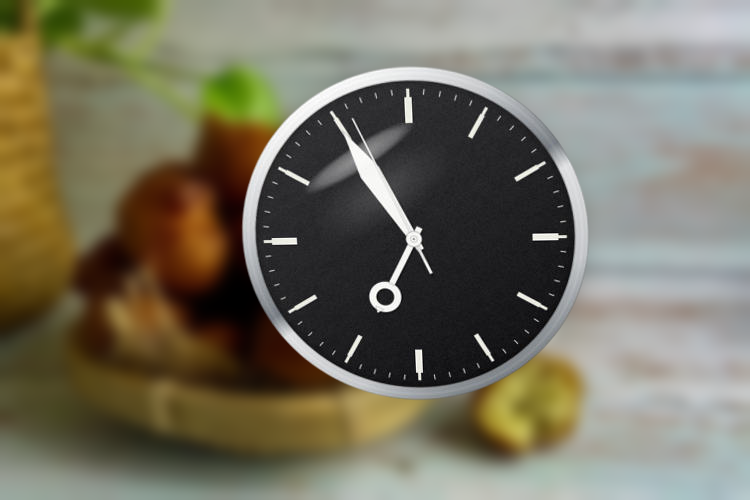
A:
h=6 m=54 s=56
